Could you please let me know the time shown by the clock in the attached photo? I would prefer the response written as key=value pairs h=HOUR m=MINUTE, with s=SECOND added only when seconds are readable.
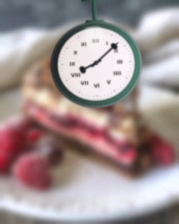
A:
h=8 m=8
